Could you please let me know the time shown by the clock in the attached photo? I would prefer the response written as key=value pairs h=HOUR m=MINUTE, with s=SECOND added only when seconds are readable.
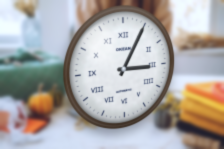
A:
h=3 m=5
